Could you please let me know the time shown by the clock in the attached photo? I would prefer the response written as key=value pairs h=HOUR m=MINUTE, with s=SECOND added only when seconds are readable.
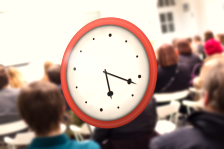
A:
h=5 m=17
